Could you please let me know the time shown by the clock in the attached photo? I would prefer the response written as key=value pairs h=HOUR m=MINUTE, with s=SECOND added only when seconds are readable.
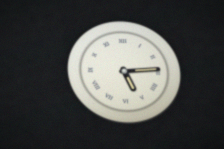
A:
h=5 m=14
